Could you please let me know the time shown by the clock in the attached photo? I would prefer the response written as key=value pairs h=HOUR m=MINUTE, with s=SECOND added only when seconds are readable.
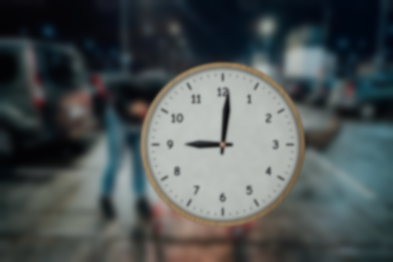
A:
h=9 m=1
